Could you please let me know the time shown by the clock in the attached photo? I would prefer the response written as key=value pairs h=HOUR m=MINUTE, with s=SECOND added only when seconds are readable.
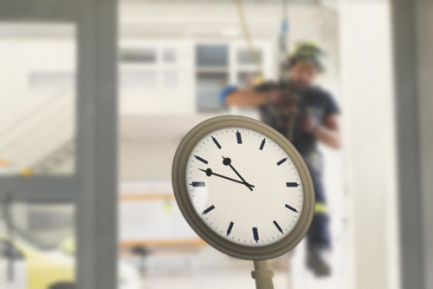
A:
h=10 m=48
